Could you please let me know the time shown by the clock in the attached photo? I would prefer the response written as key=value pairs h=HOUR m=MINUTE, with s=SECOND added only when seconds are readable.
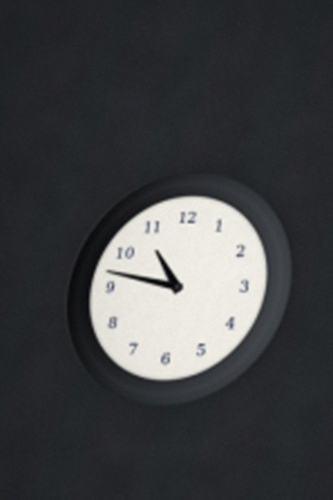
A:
h=10 m=47
